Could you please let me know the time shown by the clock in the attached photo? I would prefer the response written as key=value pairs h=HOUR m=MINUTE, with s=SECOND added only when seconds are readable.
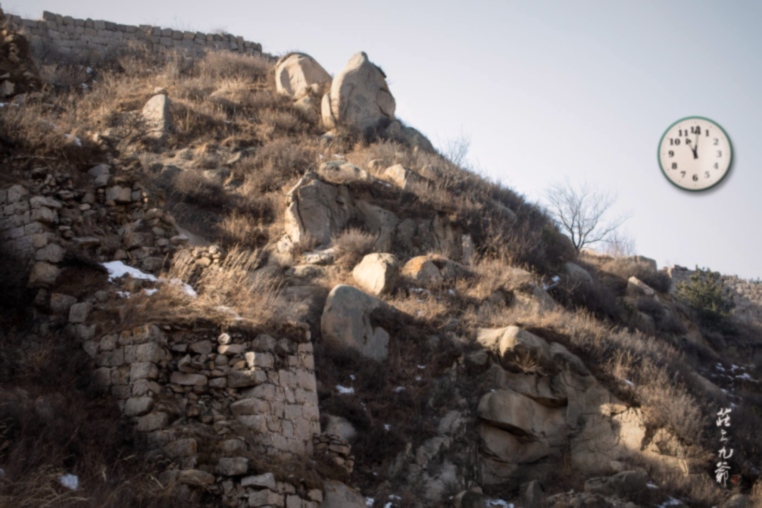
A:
h=11 m=1
